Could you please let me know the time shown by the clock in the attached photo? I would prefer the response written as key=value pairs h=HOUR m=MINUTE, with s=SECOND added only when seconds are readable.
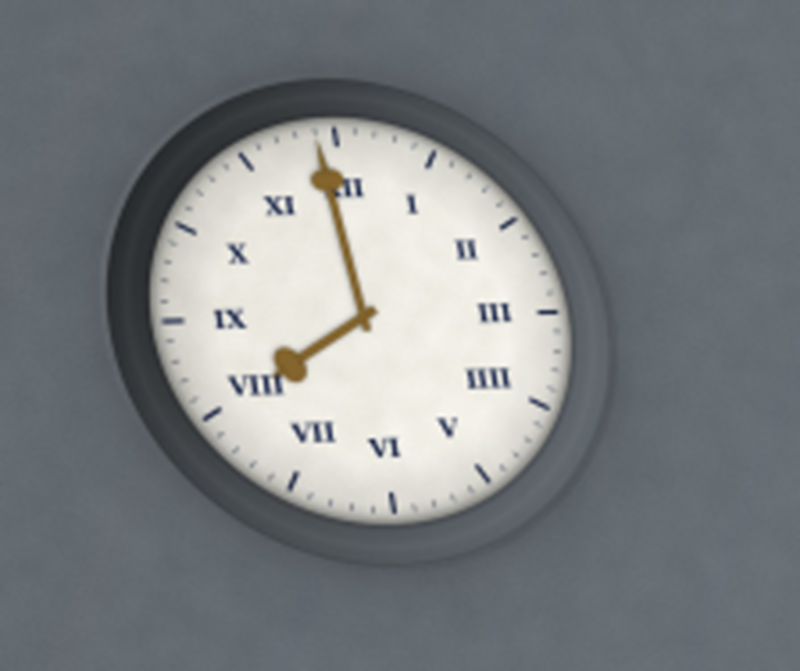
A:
h=7 m=59
